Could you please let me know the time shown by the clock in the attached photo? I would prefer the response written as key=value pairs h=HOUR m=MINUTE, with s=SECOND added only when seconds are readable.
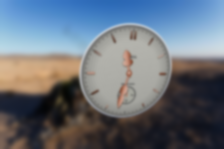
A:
h=11 m=32
